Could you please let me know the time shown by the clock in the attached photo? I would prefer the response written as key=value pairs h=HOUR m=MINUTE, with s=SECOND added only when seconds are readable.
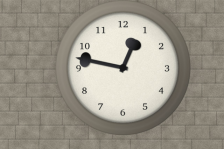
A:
h=12 m=47
